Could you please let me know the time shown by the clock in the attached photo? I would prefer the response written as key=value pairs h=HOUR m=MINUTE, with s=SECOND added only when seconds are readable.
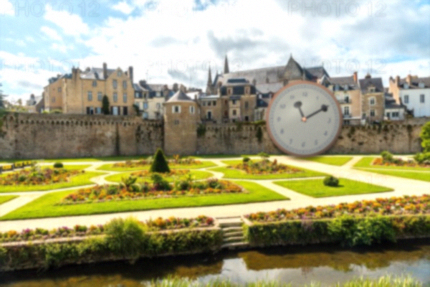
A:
h=11 m=10
